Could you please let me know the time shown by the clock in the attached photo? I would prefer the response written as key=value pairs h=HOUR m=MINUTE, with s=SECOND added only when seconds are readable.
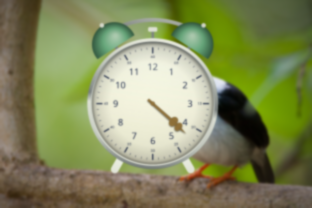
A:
h=4 m=22
